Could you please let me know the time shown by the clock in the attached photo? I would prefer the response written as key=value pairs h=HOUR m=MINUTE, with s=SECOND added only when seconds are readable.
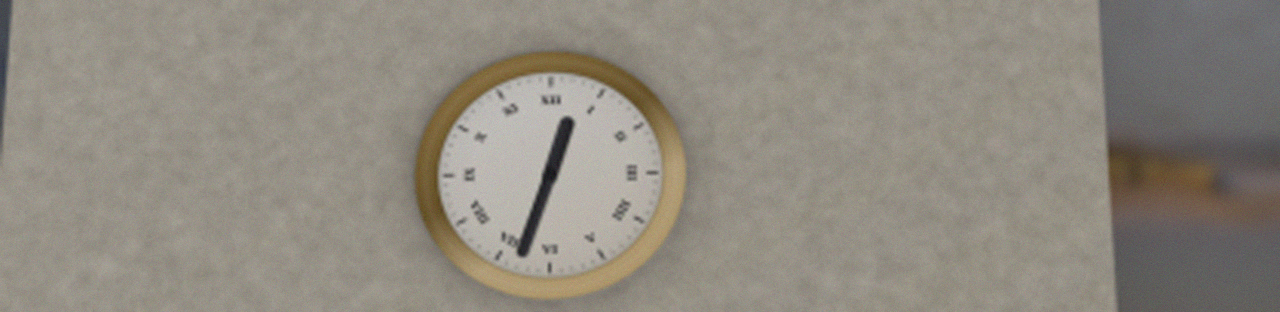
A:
h=12 m=33
